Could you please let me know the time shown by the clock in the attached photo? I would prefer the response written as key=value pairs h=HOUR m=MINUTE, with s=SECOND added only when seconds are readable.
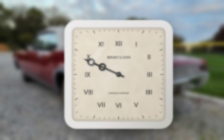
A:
h=9 m=49
